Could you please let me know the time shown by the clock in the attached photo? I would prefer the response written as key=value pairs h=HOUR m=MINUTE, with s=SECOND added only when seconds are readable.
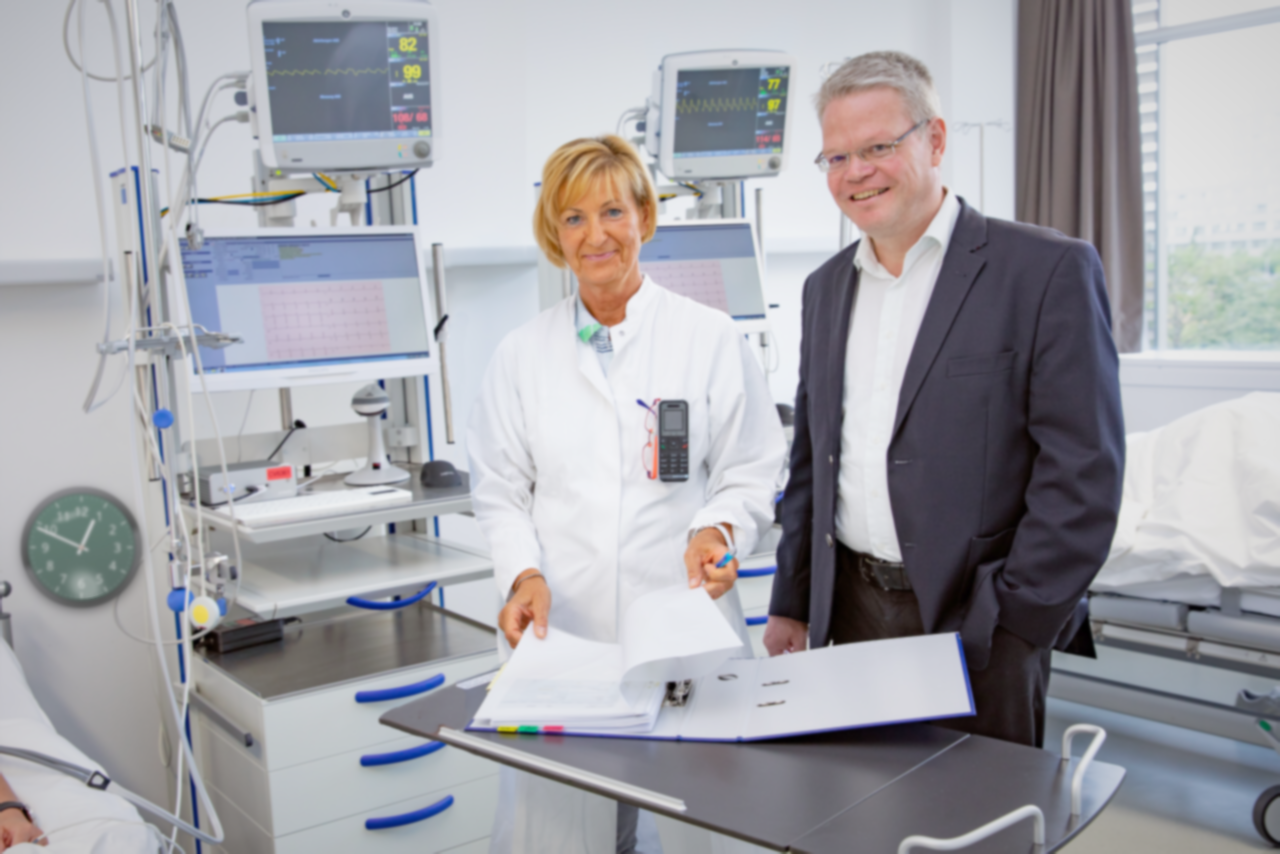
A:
h=12 m=49
